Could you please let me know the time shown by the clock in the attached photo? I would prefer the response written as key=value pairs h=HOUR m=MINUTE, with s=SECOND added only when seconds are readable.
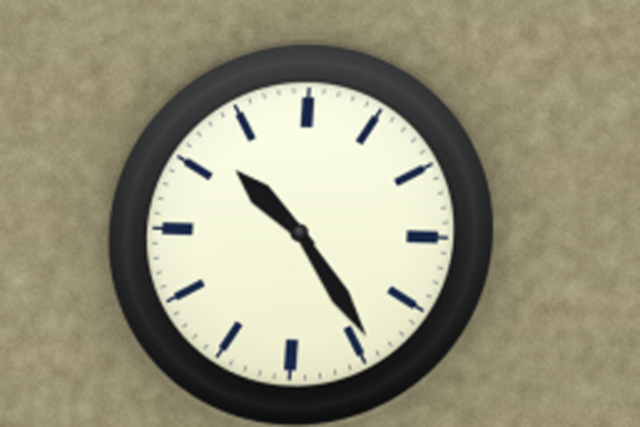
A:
h=10 m=24
